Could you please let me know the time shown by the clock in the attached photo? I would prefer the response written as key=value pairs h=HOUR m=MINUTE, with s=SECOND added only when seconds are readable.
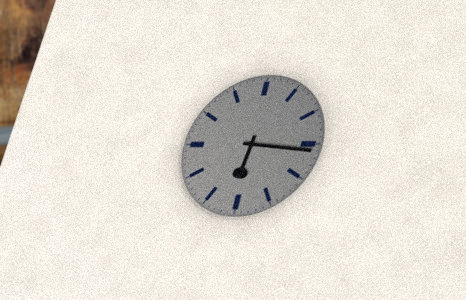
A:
h=6 m=16
